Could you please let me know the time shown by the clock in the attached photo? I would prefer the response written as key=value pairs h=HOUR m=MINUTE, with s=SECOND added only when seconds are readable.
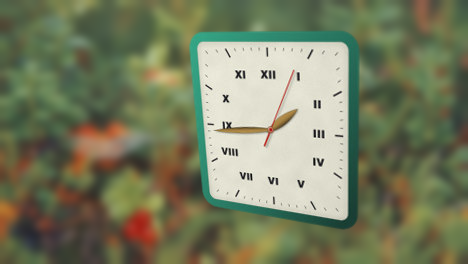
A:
h=1 m=44 s=4
